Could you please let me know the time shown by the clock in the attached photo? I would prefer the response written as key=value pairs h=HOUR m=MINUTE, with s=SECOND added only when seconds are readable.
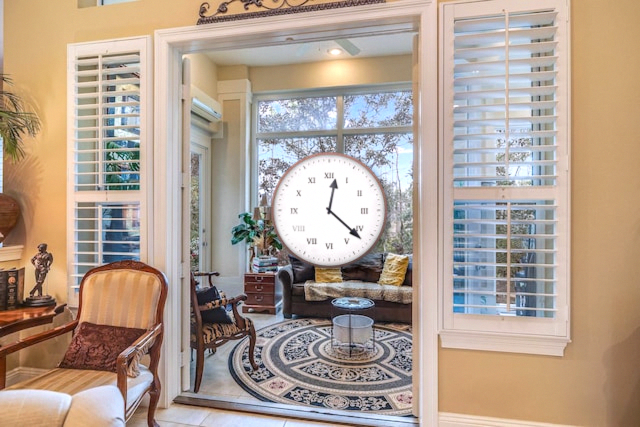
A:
h=12 m=22
